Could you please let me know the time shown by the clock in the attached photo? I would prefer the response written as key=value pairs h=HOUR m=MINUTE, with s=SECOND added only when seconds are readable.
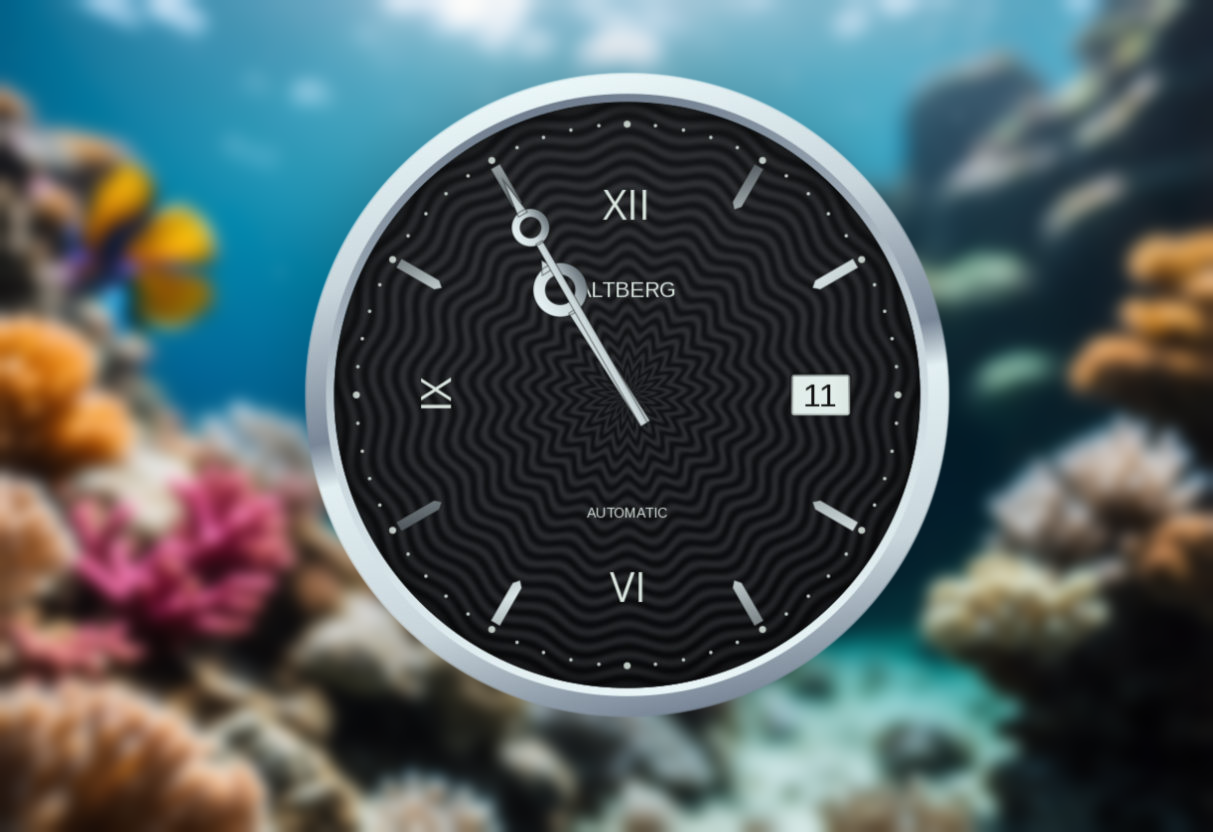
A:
h=10 m=55
